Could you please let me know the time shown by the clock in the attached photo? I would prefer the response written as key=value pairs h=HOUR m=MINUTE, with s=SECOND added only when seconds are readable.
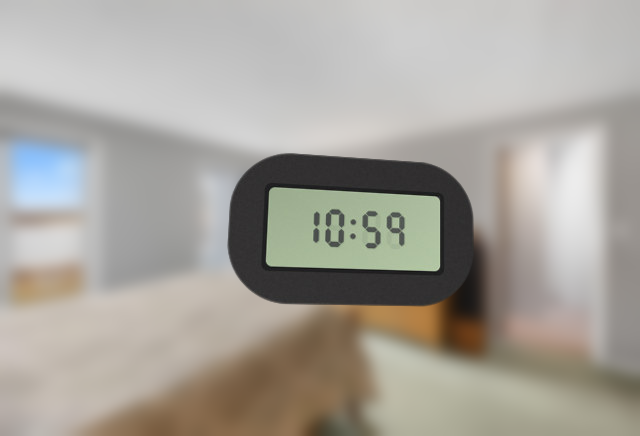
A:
h=10 m=59
